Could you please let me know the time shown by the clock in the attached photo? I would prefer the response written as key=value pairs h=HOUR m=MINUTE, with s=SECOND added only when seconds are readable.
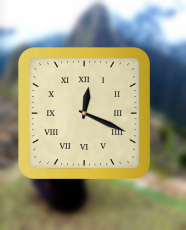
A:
h=12 m=19
